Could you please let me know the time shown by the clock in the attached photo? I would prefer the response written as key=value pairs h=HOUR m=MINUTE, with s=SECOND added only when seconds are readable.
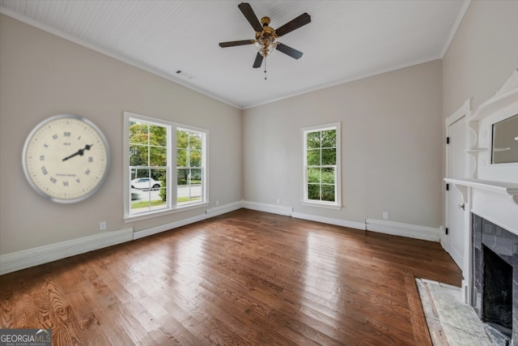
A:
h=2 m=10
